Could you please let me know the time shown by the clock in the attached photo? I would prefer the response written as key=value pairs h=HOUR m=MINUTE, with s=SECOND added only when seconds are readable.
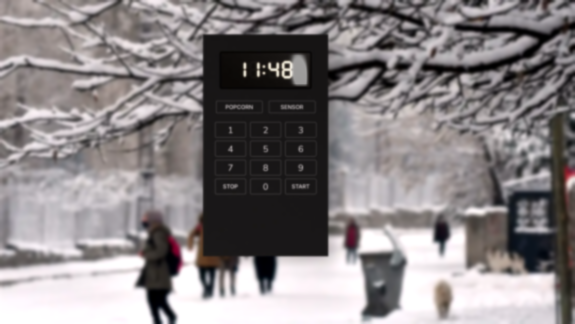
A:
h=11 m=48
